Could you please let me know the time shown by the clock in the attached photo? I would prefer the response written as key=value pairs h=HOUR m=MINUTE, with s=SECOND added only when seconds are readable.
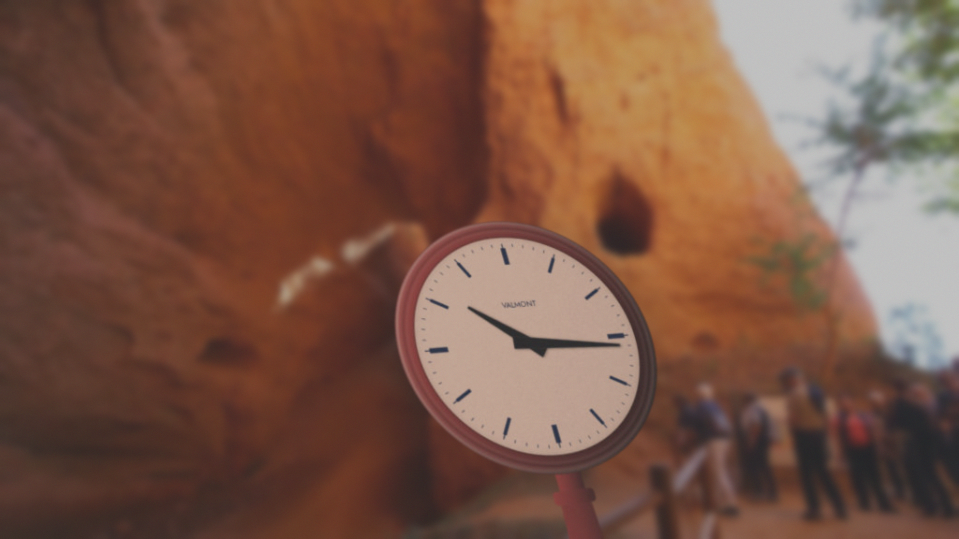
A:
h=10 m=16
